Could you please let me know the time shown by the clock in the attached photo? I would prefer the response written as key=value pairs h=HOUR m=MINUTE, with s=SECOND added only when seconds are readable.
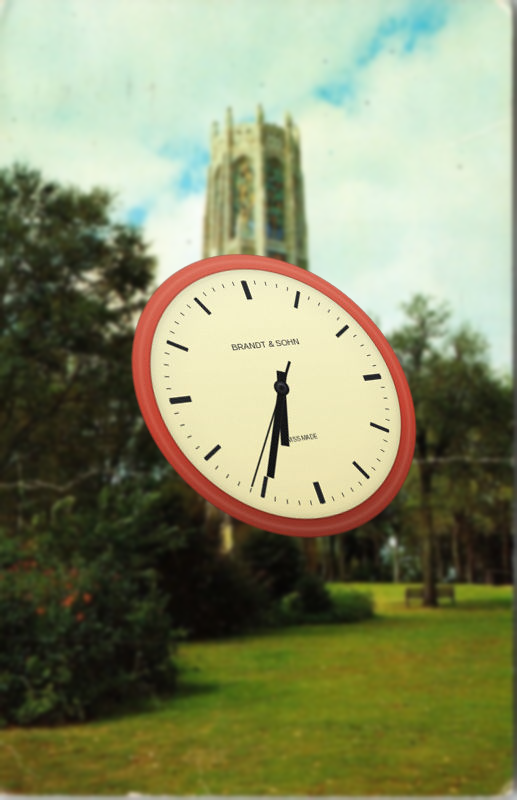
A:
h=6 m=34 s=36
